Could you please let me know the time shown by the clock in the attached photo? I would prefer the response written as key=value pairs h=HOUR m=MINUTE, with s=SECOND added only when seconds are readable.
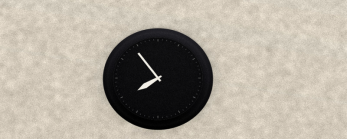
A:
h=7 m=54
